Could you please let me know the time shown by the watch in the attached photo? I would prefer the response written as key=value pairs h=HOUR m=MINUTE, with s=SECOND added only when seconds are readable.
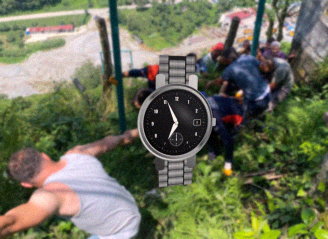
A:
h=6 m=56
